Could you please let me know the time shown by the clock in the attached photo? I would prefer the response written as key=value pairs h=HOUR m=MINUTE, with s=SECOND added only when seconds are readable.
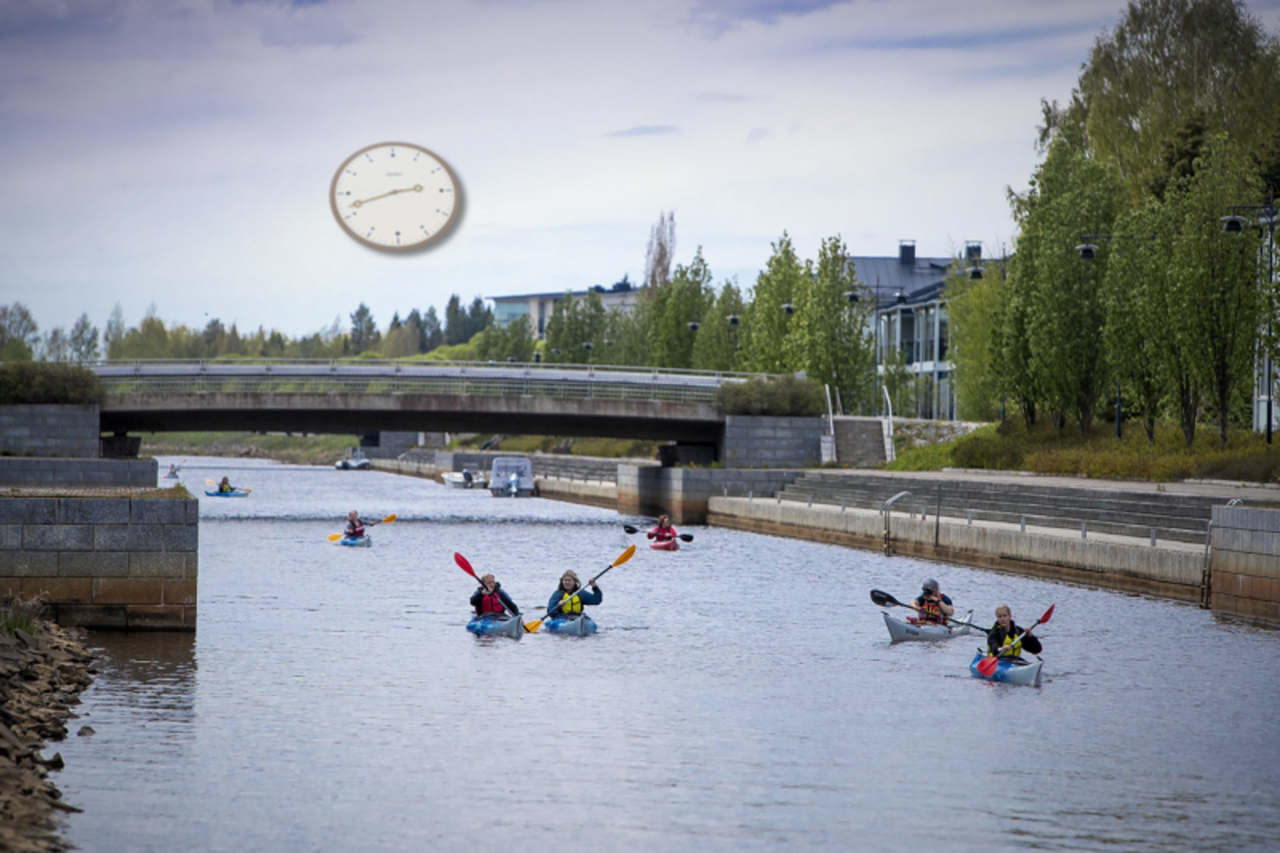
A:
h=2 m=42
